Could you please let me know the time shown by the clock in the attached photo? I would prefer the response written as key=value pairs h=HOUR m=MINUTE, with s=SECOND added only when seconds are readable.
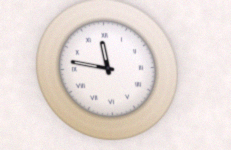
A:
h=11 m=47
